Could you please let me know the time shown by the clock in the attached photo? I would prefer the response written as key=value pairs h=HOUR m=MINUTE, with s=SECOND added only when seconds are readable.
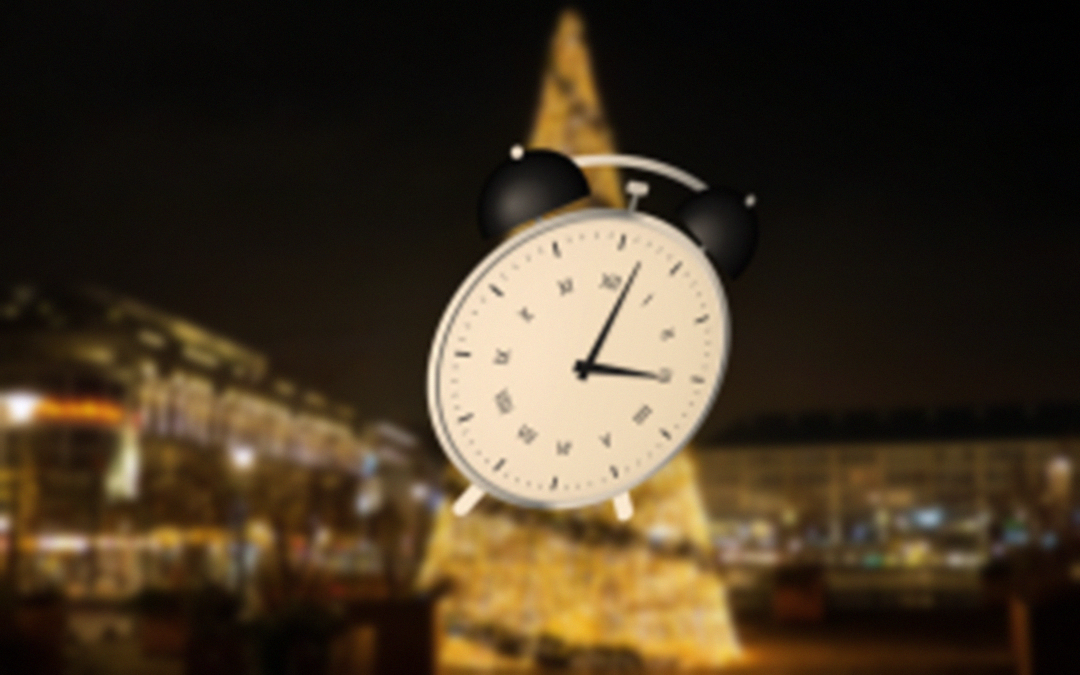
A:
h=3 m=2
